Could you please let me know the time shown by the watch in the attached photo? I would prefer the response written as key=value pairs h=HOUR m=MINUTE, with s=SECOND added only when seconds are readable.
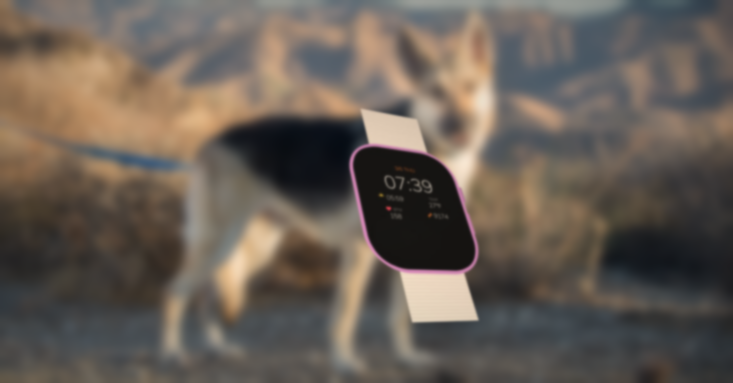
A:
h=7 m=39
